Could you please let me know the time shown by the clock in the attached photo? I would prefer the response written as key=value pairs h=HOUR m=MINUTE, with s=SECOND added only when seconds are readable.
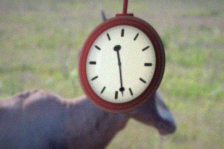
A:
h=11 m=28
